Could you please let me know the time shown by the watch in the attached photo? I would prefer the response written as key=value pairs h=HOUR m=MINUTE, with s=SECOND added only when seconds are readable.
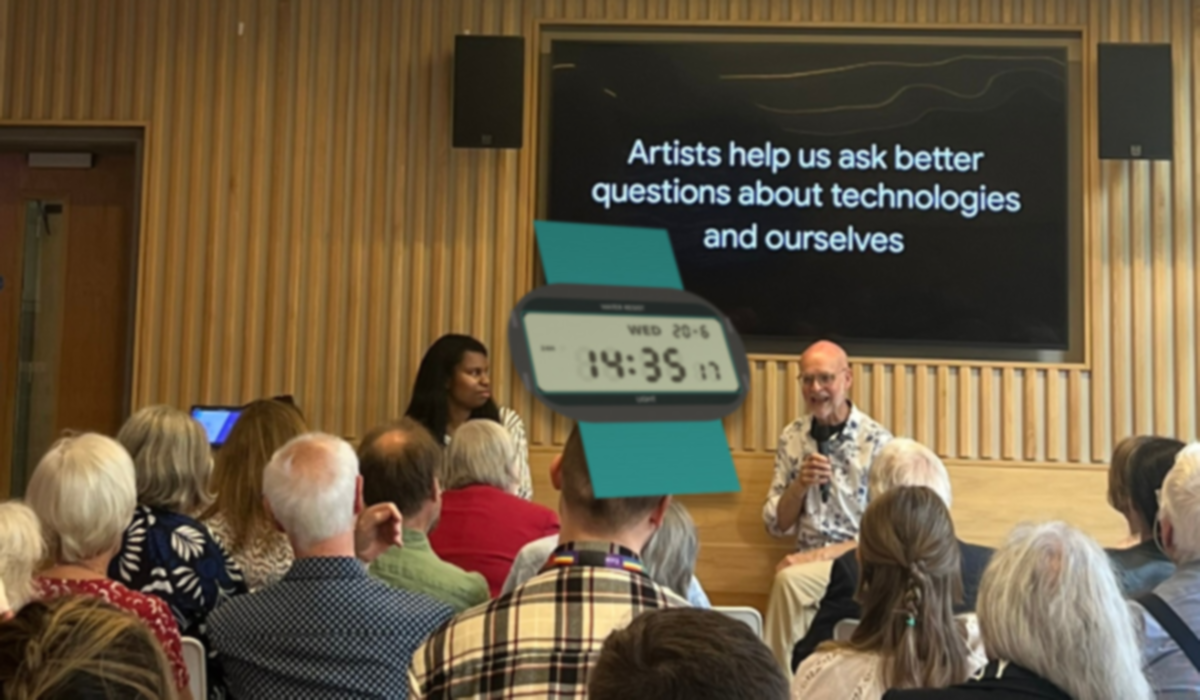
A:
h=14 m=35 s=17
